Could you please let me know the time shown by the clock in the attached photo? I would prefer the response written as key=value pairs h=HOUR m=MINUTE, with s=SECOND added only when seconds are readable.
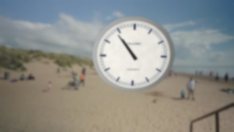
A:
h=10 m=54
